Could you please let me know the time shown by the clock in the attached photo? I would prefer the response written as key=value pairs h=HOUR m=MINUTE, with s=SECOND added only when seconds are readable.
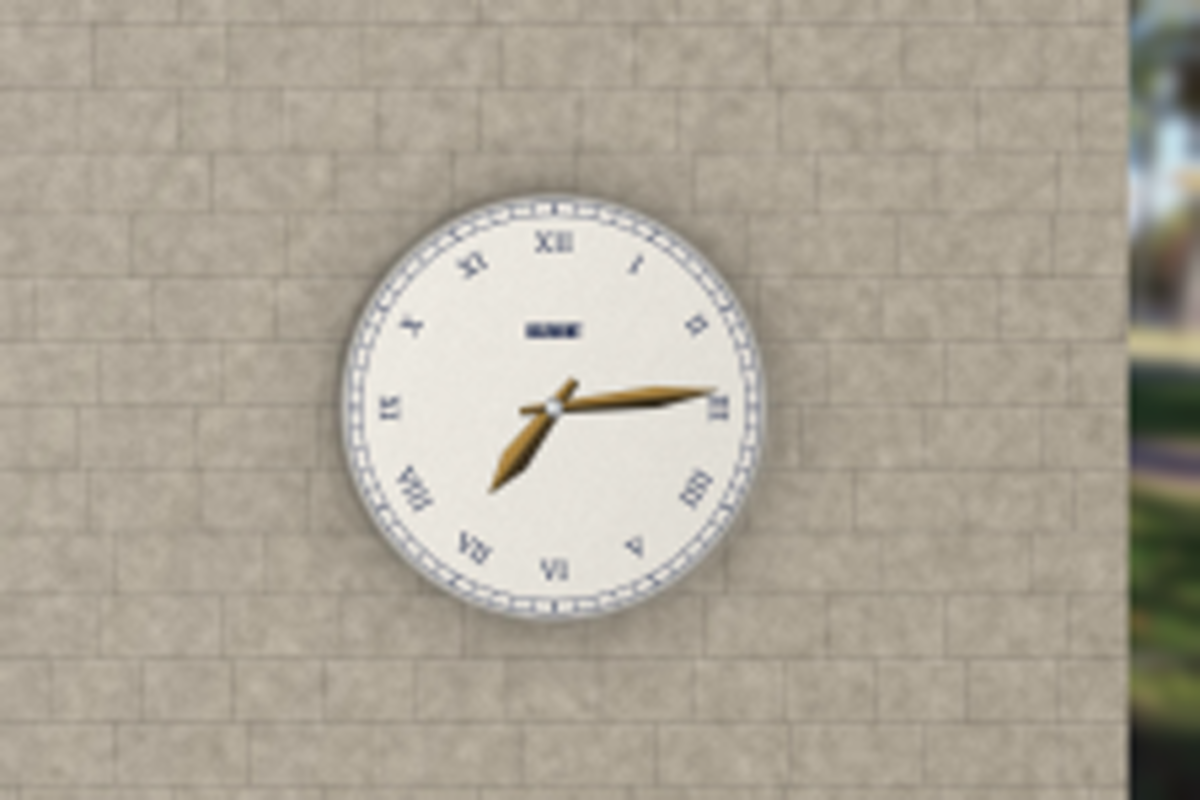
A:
h=7 m=14
